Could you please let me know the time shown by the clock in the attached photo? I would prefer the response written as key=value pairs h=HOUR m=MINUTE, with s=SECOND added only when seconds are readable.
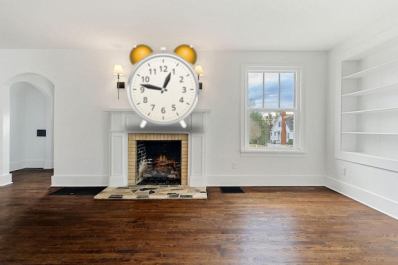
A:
h=12 m=47
